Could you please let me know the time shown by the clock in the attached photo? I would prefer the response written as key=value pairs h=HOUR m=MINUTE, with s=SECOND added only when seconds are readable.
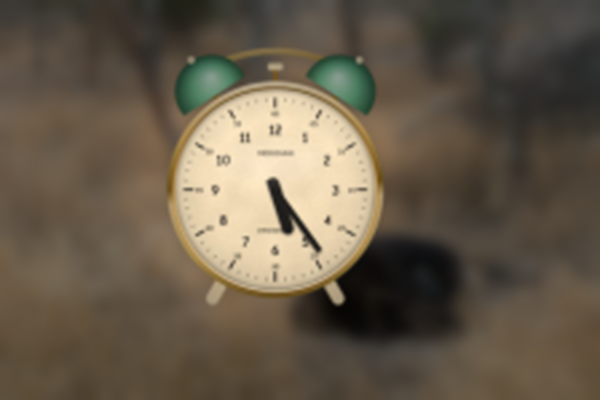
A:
h=5 m=24
